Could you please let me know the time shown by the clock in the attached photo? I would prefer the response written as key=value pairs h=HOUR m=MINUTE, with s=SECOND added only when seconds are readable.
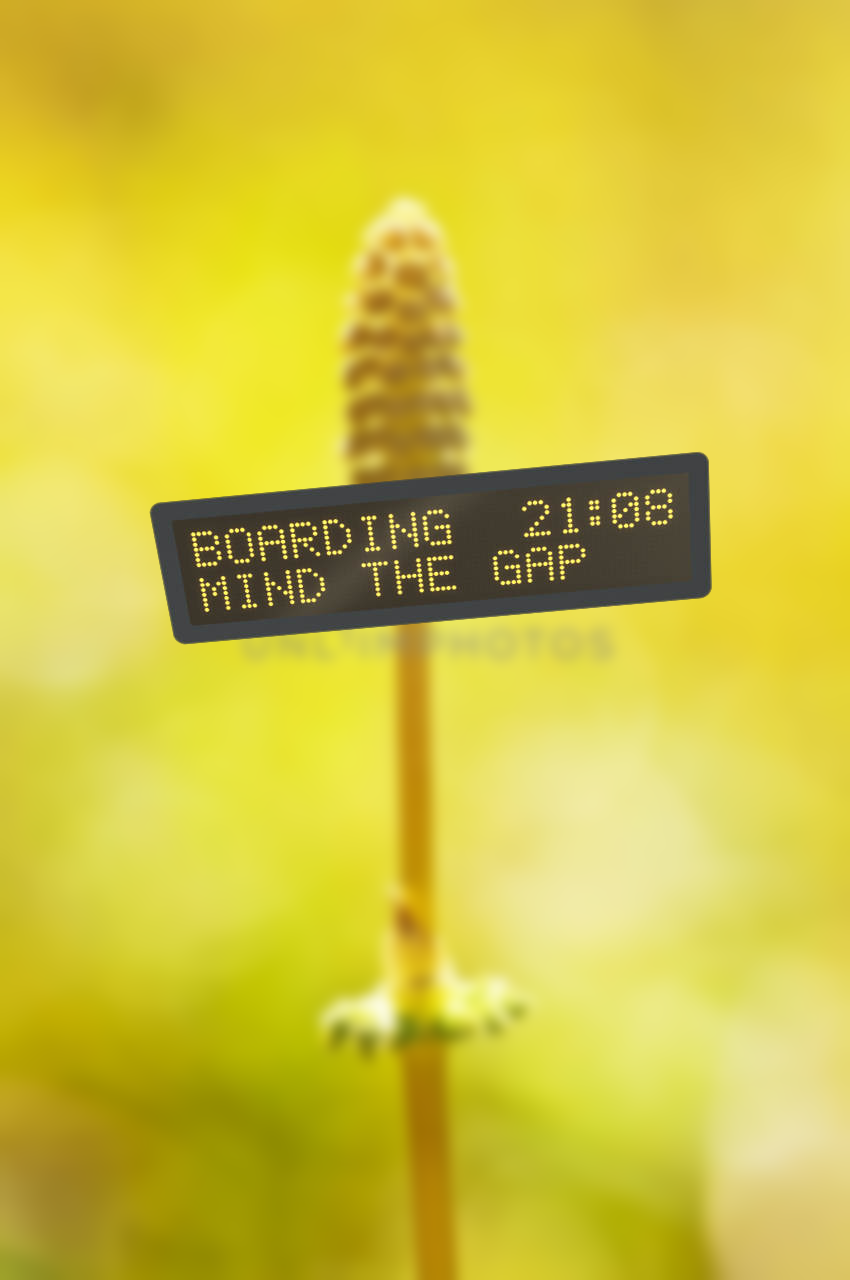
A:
h=21 m=8
